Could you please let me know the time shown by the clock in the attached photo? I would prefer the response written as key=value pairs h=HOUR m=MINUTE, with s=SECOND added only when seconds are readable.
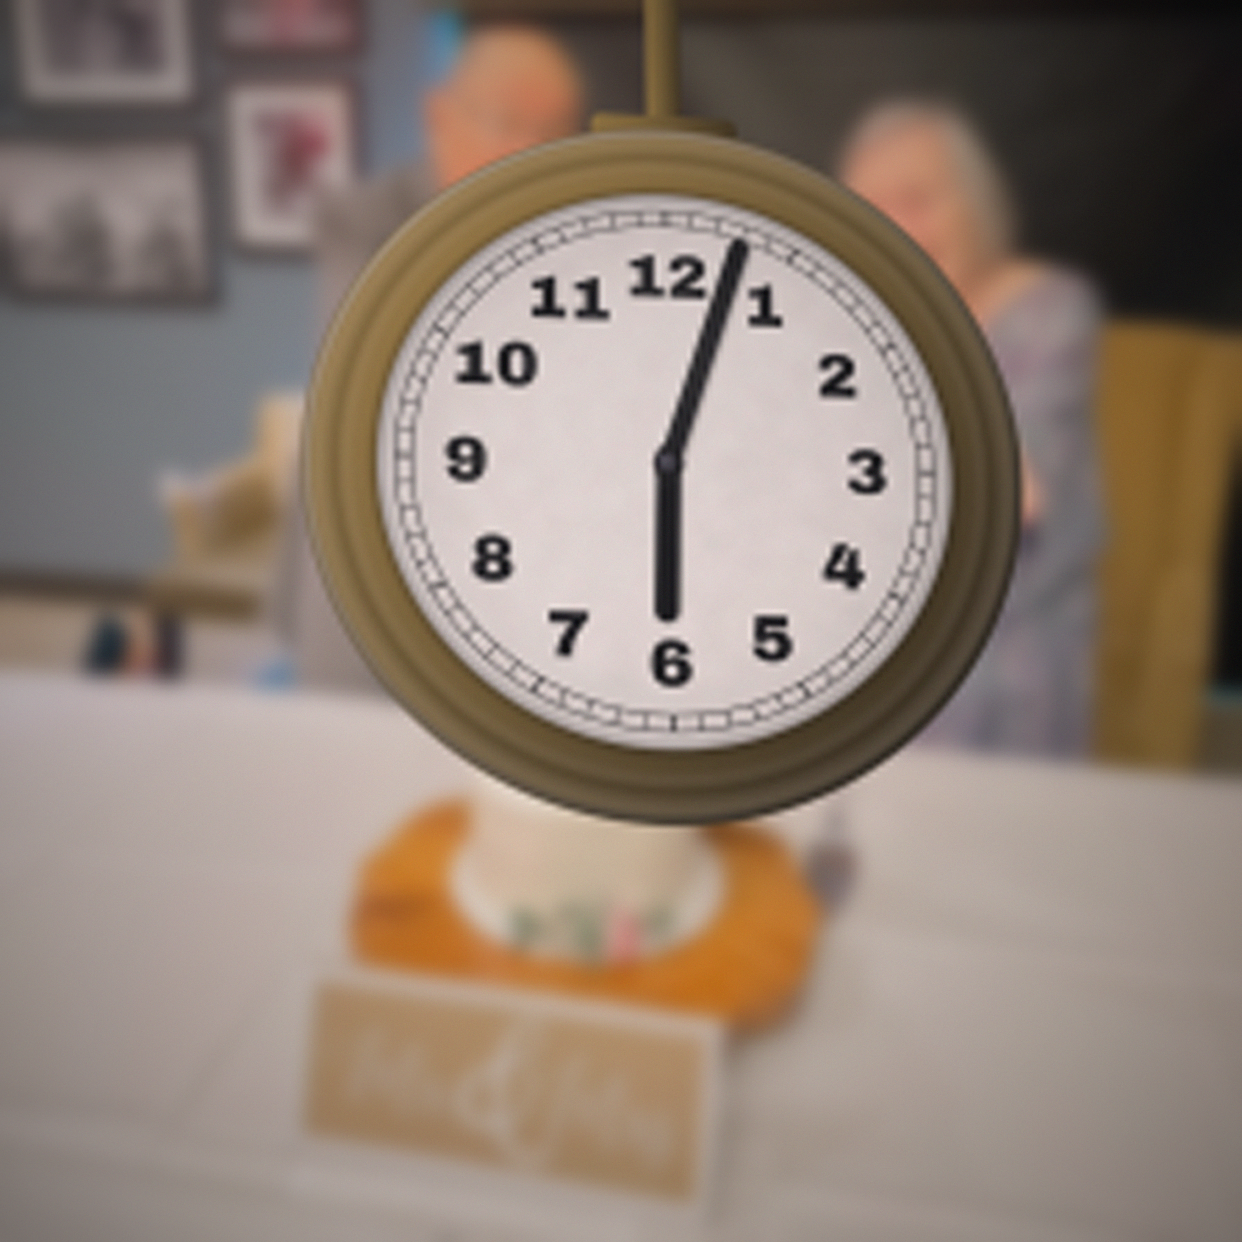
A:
h=6 m=3
